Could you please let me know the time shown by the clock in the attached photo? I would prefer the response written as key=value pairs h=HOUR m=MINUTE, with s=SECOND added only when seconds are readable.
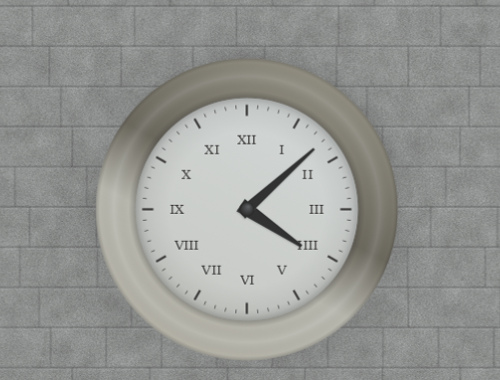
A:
h=4 m=8
